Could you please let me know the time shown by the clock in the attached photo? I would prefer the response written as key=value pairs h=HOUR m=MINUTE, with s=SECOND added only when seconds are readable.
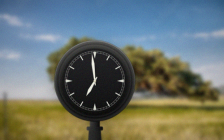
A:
h=6 m=59
